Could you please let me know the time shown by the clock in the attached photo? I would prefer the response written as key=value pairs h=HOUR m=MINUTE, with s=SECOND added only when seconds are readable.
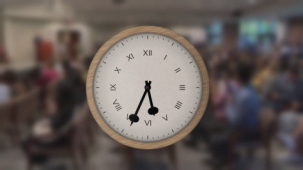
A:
h=5 m=34
